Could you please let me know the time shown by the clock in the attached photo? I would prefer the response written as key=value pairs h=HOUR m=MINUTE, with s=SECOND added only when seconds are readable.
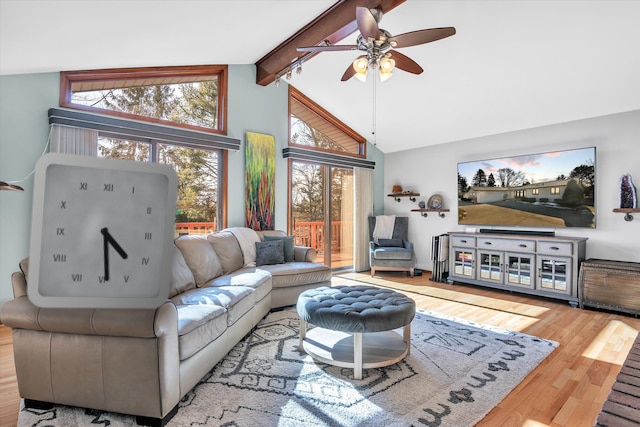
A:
h=4 m=29
